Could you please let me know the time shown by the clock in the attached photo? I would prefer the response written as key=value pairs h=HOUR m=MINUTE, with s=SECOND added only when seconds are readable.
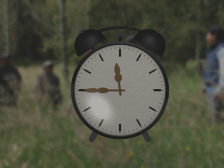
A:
h=11 m=45
